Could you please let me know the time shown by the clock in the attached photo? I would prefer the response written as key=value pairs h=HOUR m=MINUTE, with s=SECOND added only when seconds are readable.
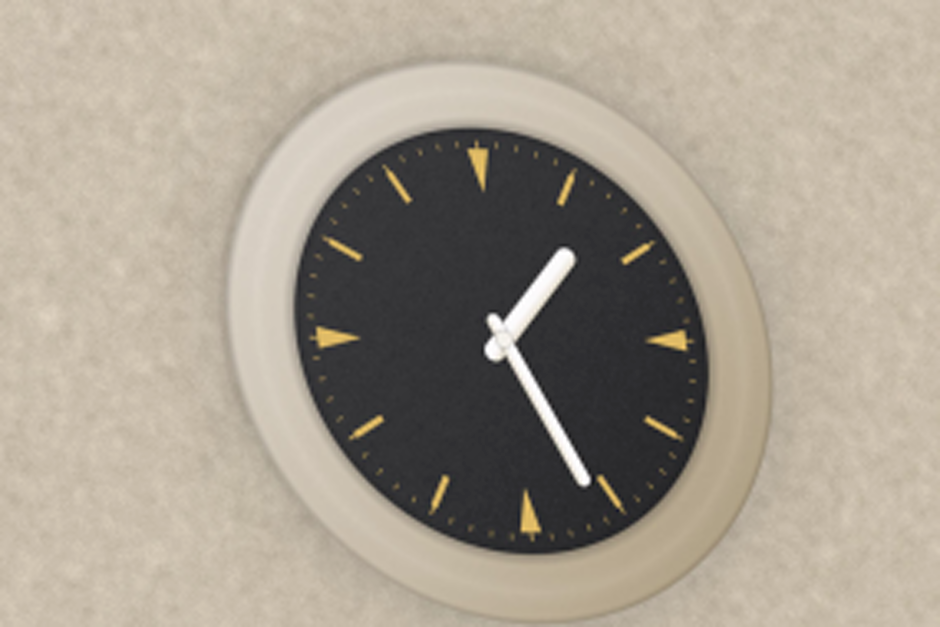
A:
h=1 m=26
